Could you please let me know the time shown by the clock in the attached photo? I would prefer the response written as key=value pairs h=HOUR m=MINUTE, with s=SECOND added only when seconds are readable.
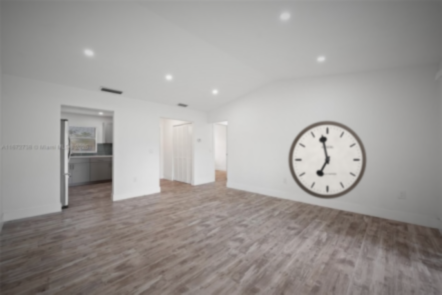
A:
h=6 m=58
